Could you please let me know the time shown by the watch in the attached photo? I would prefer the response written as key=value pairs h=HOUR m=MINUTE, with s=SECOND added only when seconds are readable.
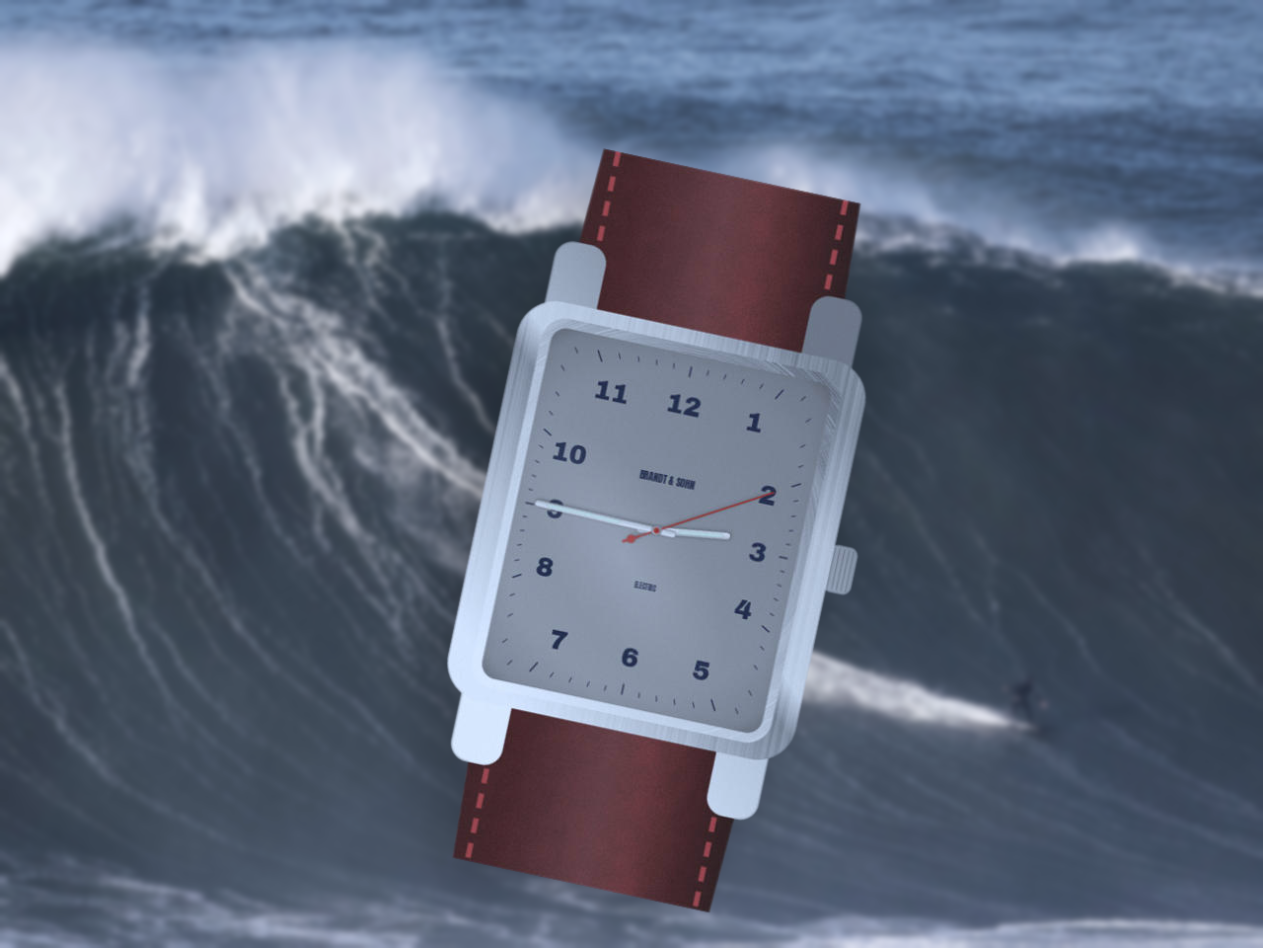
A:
h=2 m=45 s=10
